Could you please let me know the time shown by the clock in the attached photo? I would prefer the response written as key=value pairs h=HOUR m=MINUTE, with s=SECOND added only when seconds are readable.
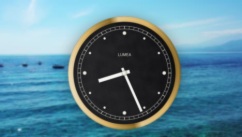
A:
h=8 m=26
